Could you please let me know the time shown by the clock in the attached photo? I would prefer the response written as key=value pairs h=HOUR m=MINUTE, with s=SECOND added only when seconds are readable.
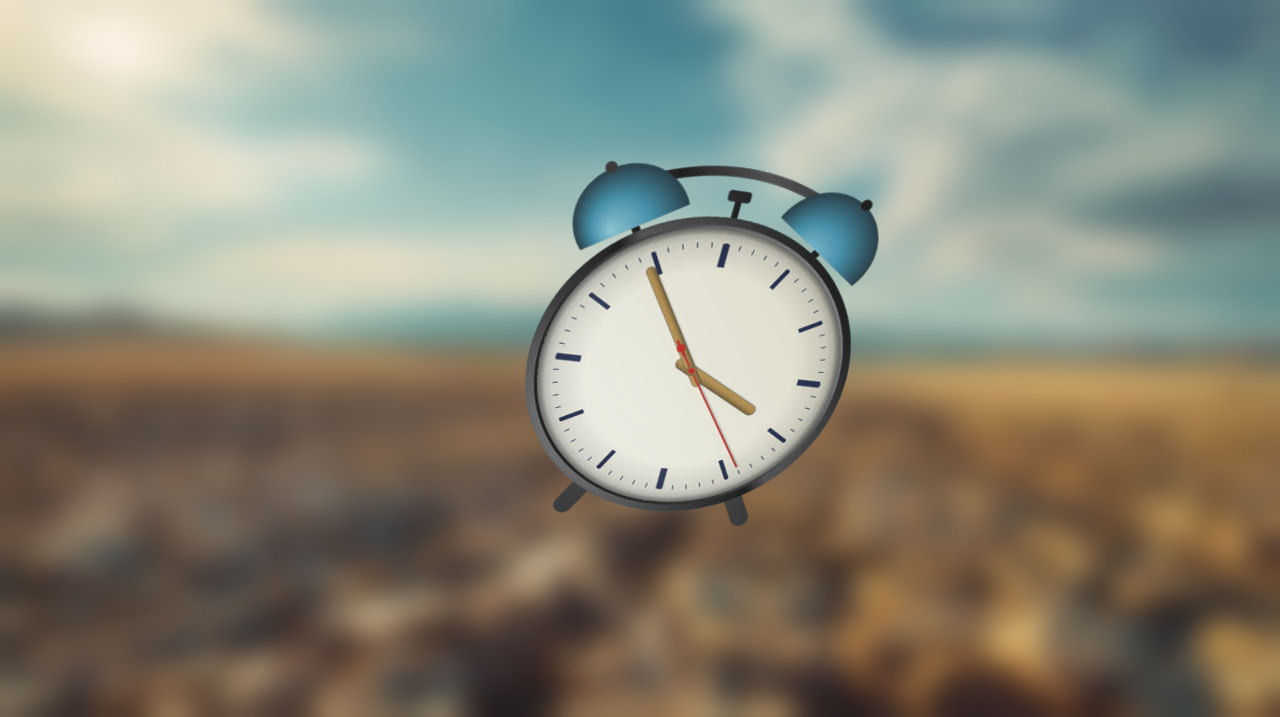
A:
h=3 m=54 s=24
